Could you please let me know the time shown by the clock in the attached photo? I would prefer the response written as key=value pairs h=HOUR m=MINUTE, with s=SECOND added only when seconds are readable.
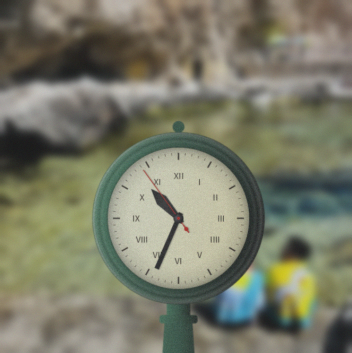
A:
h=10 m=33 s=54
